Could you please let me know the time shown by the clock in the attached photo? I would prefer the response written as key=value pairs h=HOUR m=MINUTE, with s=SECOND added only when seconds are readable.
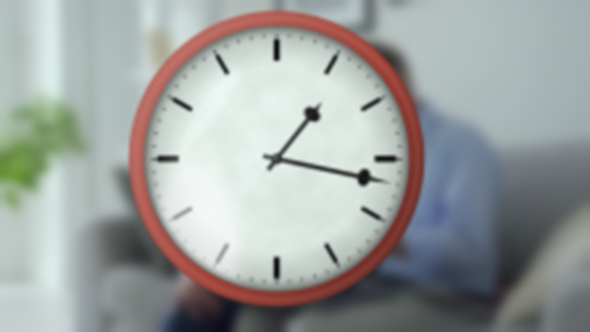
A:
h=1 m=17
